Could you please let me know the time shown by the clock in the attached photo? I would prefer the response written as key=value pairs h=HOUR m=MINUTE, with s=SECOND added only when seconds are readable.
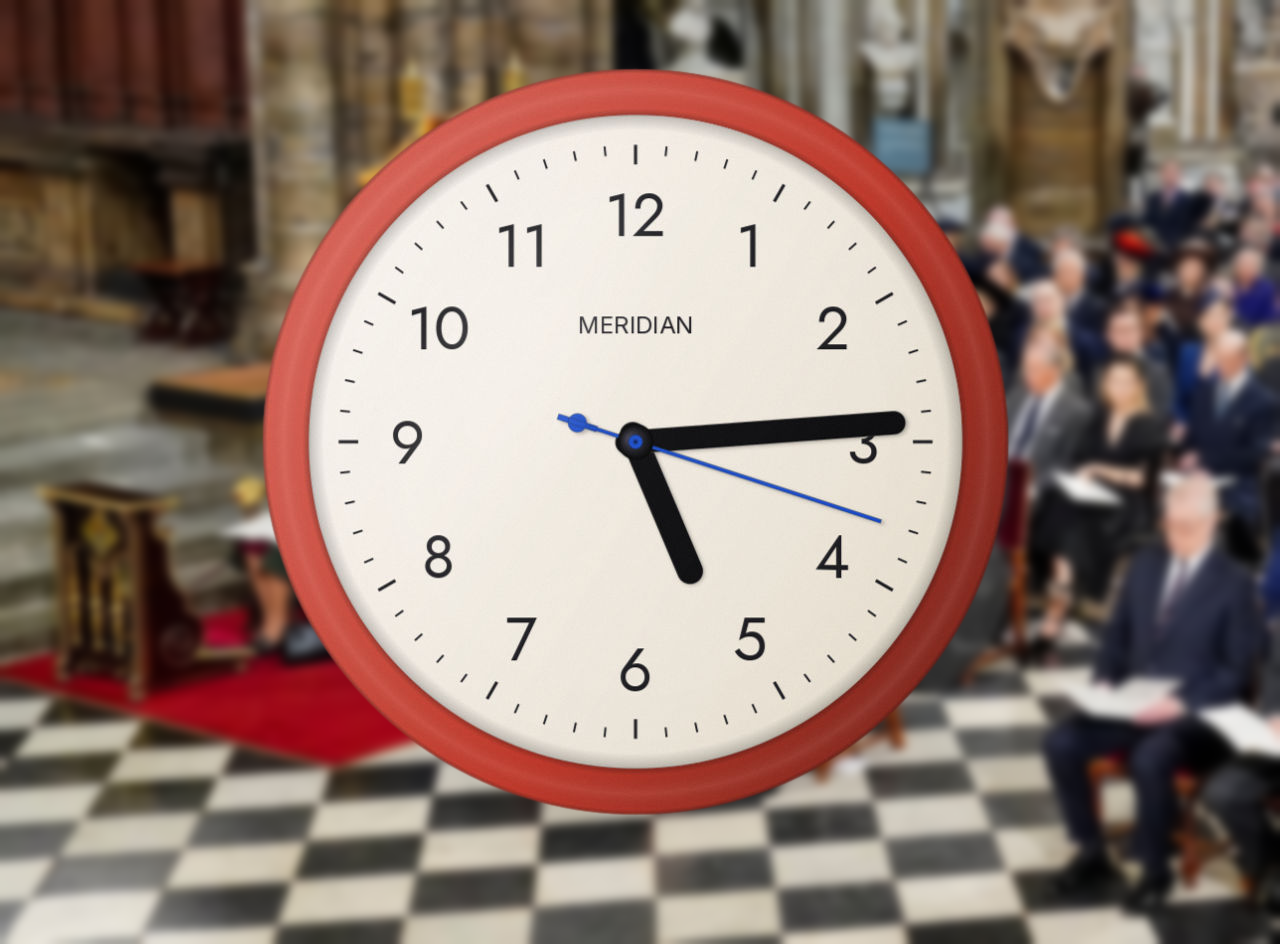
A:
h=5 m=14 s=18
